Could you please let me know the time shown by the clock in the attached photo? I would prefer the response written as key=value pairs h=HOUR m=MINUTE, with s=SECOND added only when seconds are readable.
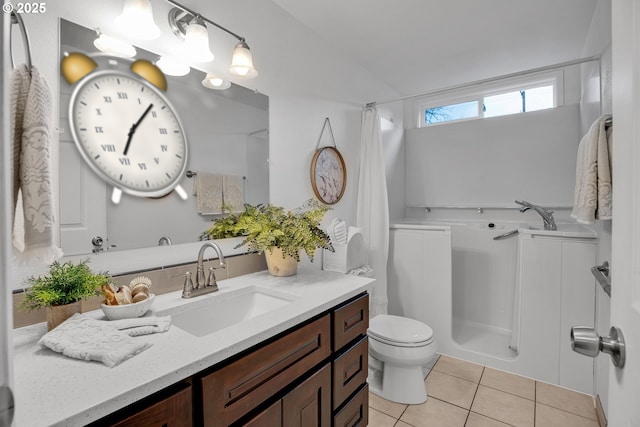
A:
h=7 m=8
